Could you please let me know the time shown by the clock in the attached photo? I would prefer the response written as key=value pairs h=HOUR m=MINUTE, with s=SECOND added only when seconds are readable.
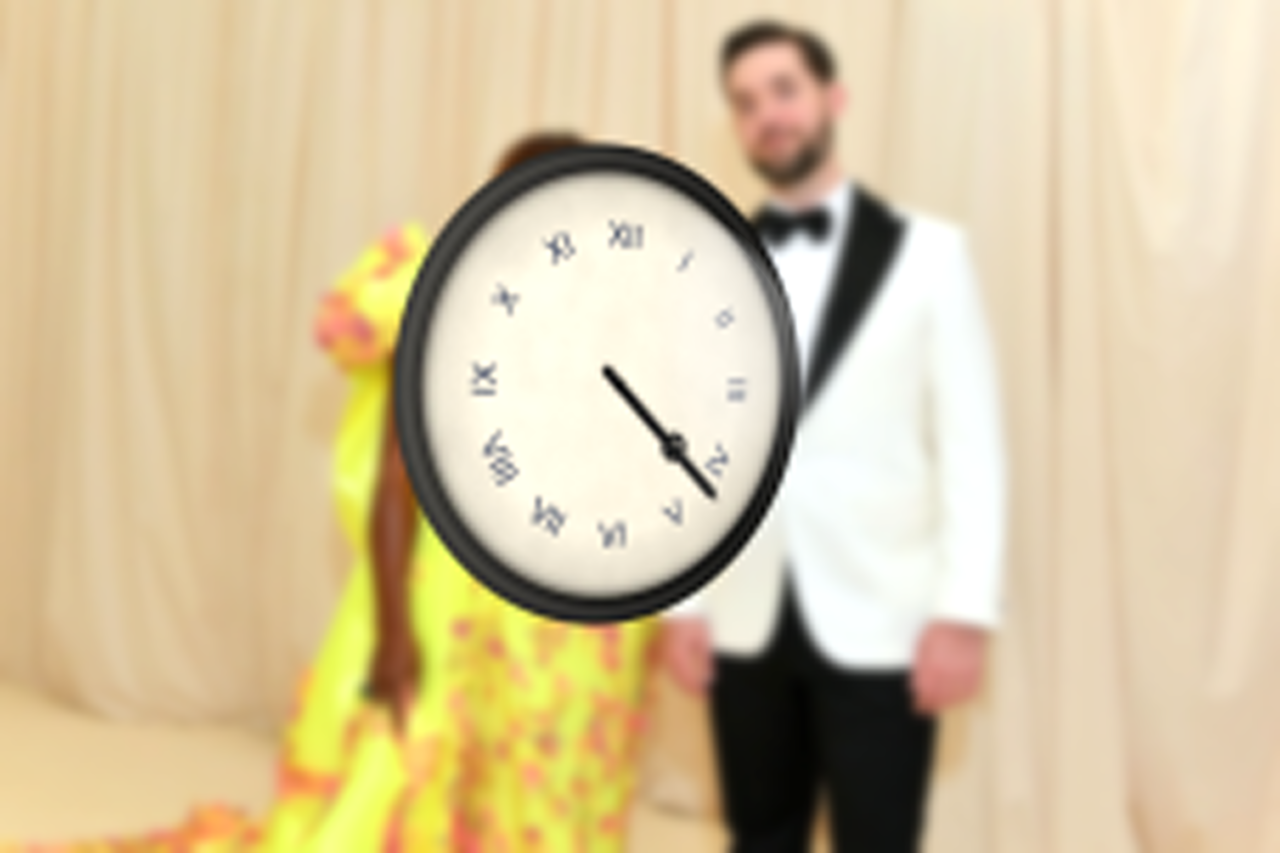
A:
h=4 m=22
